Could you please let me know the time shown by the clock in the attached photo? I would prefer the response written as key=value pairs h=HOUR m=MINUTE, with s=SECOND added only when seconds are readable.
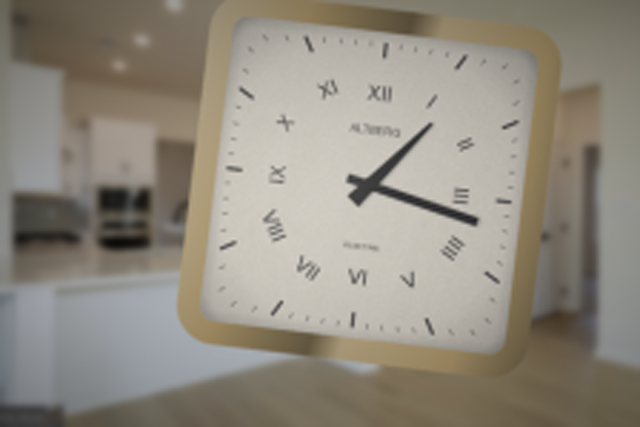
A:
h=1 m=17
